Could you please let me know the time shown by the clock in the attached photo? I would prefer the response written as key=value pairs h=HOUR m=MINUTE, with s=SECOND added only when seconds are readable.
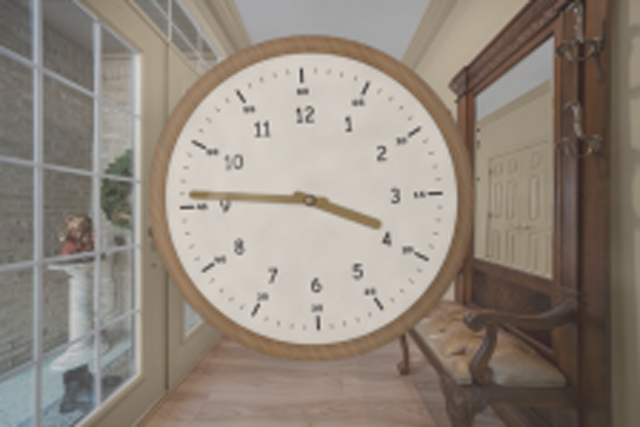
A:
h=3 m=46
